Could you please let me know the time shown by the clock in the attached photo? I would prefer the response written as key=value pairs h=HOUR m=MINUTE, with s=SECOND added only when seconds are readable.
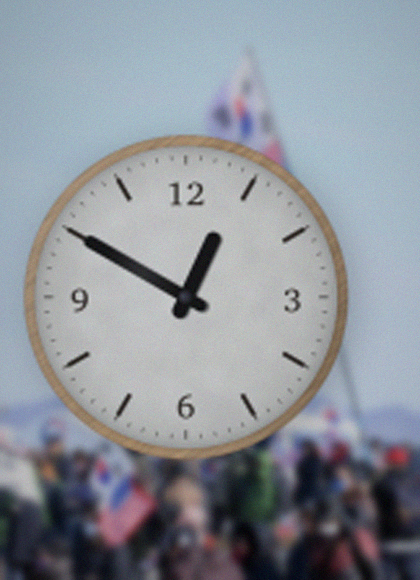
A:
h=12 m=50
